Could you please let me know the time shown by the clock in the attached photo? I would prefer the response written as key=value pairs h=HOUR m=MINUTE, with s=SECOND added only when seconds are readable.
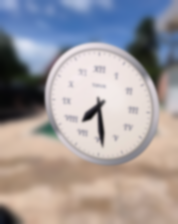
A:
h=7 m=29
